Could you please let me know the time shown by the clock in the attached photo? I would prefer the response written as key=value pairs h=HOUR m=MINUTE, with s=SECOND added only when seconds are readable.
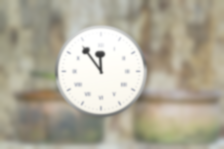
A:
h=11 m=54
